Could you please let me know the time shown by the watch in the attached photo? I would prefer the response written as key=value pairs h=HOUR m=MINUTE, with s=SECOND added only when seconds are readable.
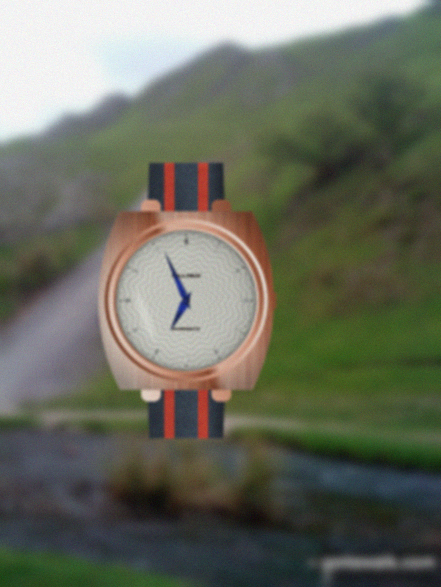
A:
h=6 m=56
